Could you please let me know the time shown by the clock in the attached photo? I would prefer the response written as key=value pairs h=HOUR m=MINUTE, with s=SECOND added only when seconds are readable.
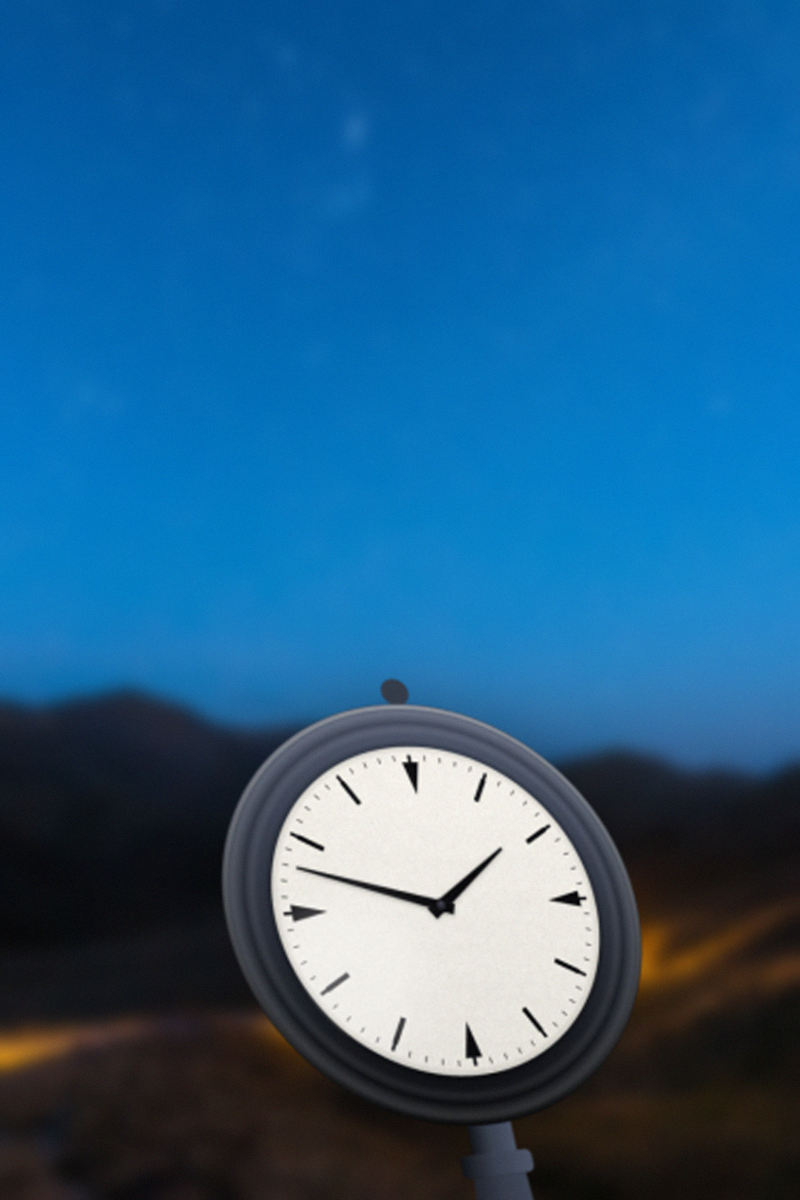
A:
h=1 m=48
